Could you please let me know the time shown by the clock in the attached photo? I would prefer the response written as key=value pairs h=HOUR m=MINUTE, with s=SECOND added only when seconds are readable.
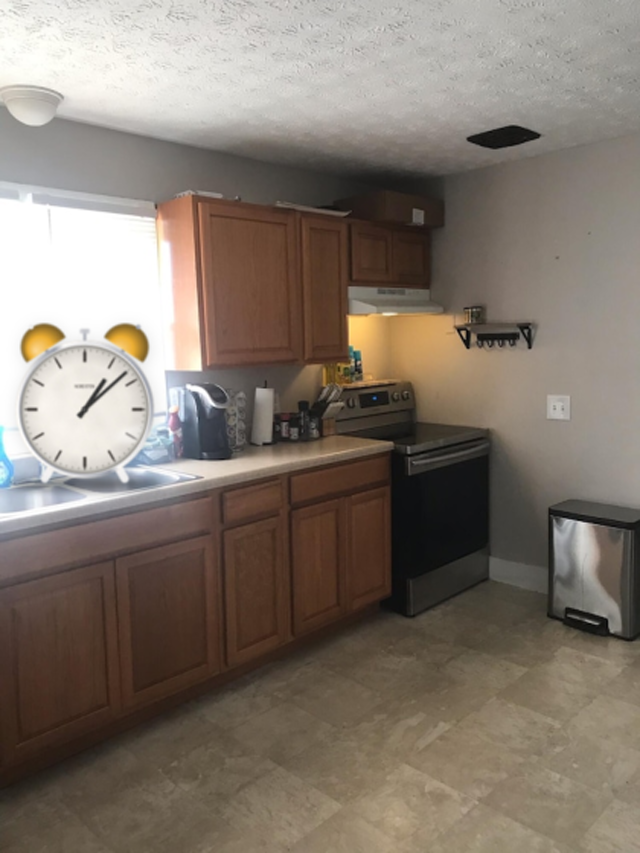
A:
h=1 m=8
